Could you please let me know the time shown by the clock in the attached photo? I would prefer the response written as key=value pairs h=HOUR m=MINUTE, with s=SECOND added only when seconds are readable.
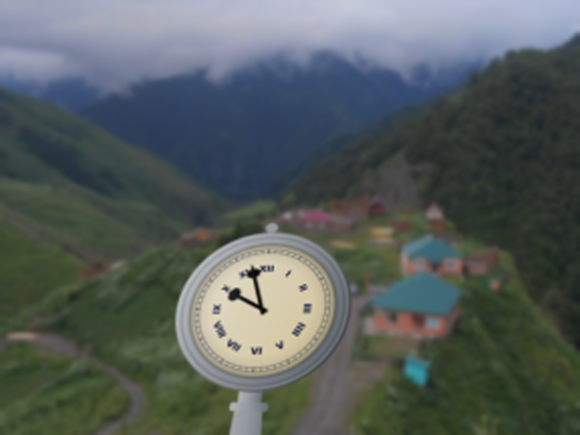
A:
h=9 m=57
